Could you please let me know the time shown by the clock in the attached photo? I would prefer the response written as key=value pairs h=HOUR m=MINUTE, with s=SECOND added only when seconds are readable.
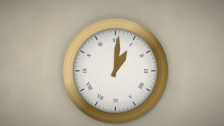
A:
h=1 m=1
